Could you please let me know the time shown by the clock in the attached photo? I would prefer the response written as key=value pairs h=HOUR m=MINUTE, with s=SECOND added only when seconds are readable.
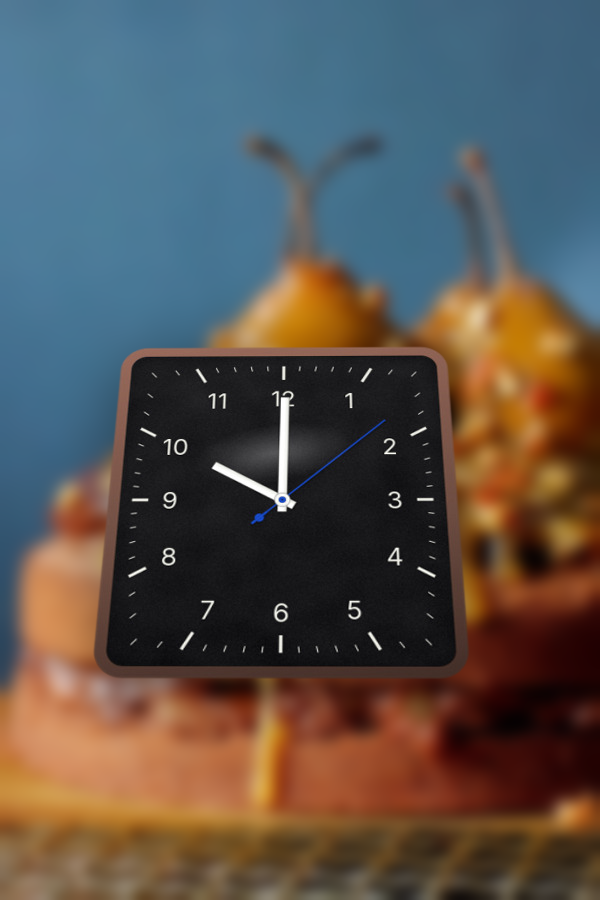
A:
h=10 m=0 s=8
